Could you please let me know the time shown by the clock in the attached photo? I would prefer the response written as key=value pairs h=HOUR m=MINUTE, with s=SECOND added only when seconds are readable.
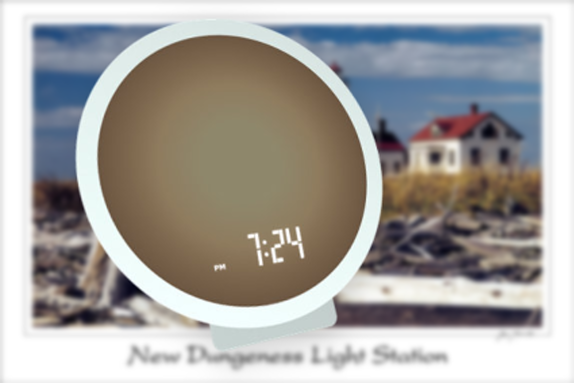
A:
h=7 m=24
